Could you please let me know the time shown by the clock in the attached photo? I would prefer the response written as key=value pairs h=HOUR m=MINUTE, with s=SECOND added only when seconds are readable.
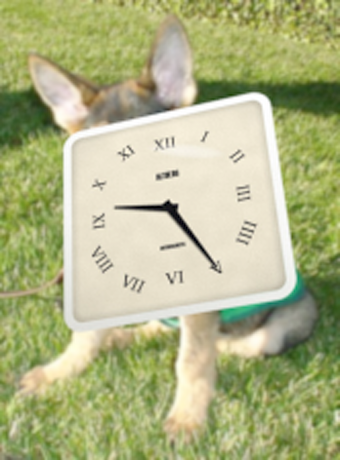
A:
h=9 m=25
